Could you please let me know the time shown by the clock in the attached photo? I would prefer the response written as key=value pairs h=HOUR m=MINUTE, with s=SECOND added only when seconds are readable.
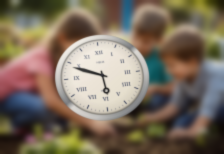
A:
h=5 m=49
